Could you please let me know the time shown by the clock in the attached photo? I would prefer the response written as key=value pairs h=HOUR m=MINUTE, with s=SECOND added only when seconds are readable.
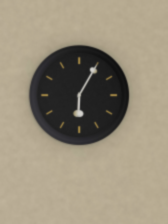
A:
h=6 m=5
